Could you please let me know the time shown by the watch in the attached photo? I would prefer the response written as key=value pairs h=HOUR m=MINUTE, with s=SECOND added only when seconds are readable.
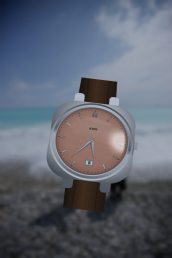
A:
h=5 m=37
